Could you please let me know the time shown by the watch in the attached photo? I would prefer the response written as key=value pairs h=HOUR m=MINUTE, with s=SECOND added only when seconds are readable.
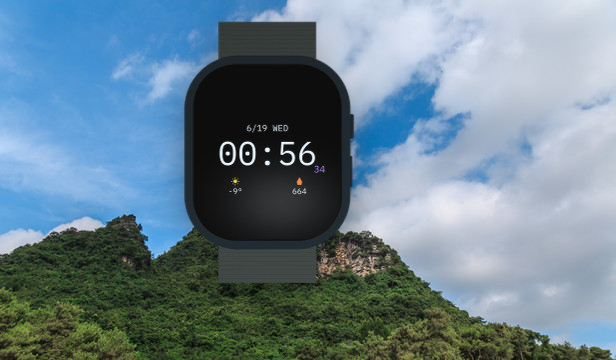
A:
h=0 m=56 s=34
